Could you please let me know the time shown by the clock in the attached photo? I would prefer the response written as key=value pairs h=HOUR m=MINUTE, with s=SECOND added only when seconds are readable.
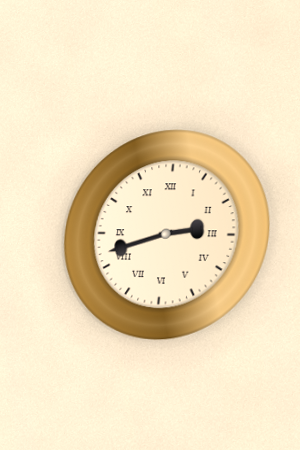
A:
h=2 m=42
